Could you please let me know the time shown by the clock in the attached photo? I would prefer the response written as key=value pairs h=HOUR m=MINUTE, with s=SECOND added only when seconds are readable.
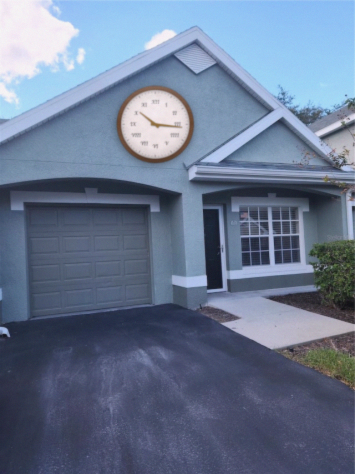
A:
h=10 m=16
